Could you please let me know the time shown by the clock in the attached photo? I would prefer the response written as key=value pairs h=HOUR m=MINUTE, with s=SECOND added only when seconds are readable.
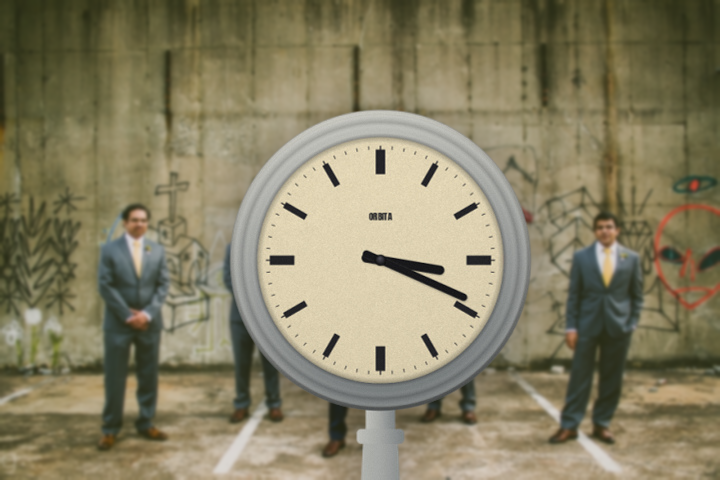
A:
h=3 m=19
